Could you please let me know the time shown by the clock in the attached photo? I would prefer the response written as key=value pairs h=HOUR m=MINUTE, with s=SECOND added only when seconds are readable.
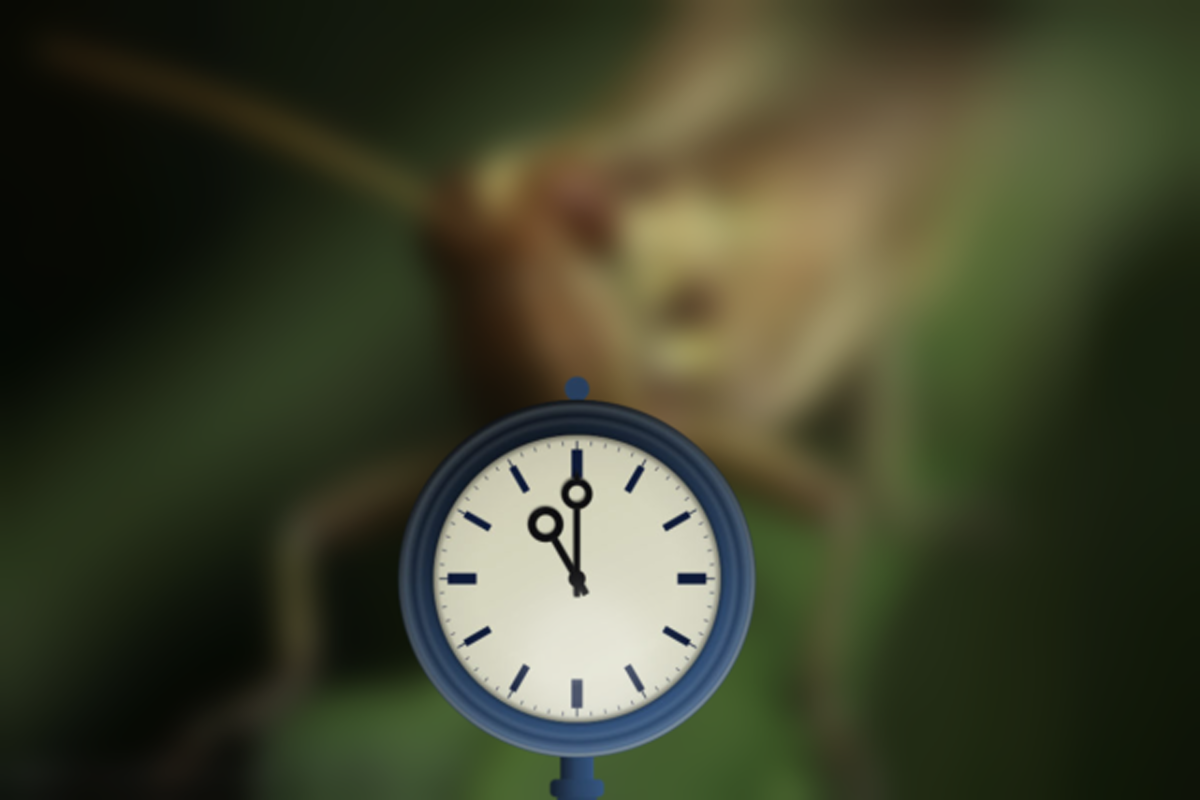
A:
h=11 m=0
